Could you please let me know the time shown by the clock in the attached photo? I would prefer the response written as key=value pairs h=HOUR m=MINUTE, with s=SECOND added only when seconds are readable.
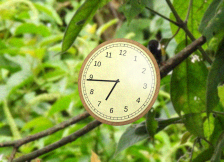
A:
h=6 m=44
